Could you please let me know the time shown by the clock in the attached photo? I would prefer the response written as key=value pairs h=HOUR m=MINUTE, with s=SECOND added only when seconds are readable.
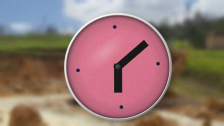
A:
h=6 m=9
